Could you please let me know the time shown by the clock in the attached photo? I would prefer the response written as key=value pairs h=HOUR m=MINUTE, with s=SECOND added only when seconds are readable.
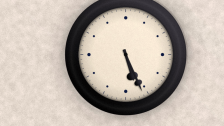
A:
h=5 m=26
